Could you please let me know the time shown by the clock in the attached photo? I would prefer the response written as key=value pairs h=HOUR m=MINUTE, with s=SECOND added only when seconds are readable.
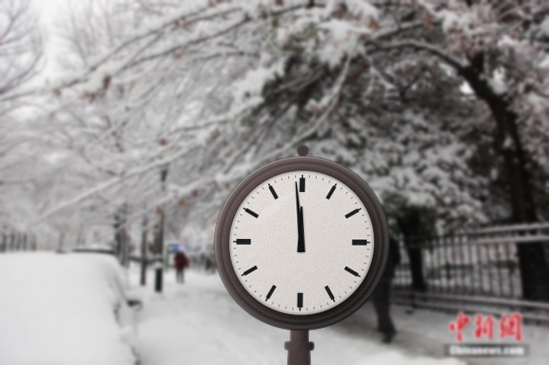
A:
h=11 m=59
